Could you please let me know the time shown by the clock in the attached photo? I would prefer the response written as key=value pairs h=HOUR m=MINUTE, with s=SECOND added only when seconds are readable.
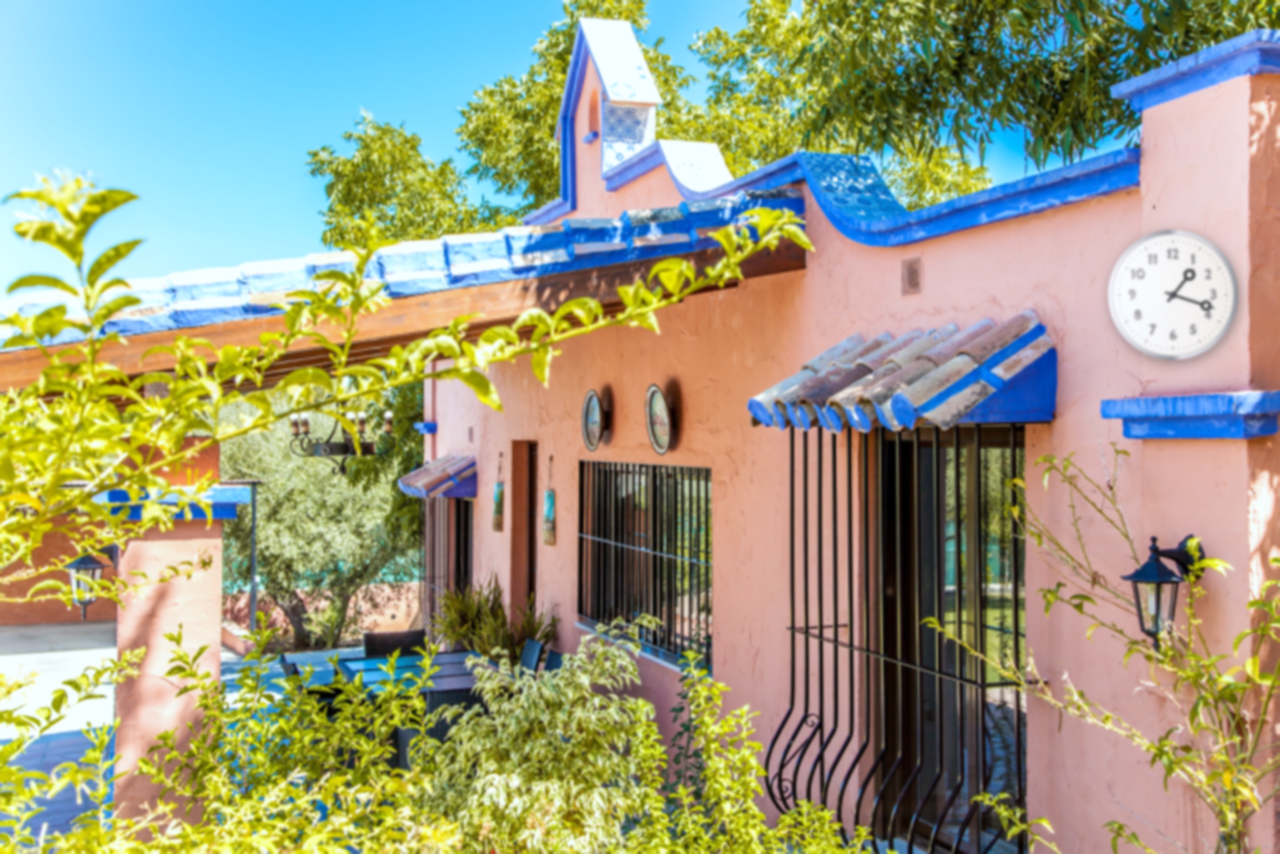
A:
h=1 m=18
